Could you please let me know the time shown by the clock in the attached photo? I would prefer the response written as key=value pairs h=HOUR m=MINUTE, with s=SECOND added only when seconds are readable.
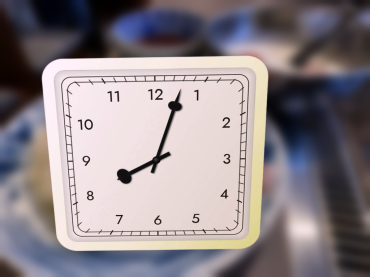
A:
h=8 m=3
